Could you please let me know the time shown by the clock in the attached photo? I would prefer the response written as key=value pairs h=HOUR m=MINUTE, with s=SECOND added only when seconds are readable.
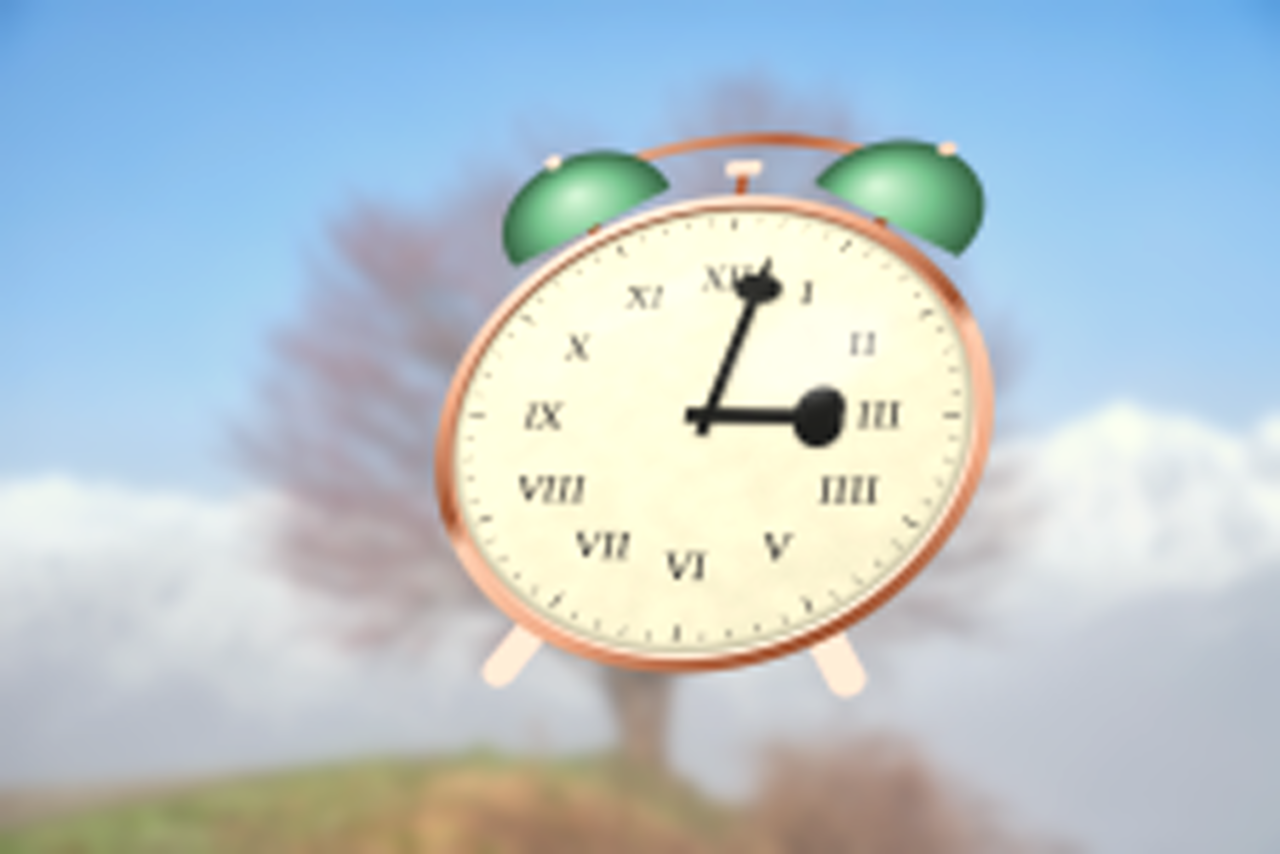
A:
h=3 m=2
